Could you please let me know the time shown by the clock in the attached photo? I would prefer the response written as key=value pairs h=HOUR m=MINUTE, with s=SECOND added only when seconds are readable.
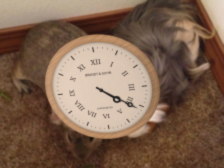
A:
h=4 m=21
